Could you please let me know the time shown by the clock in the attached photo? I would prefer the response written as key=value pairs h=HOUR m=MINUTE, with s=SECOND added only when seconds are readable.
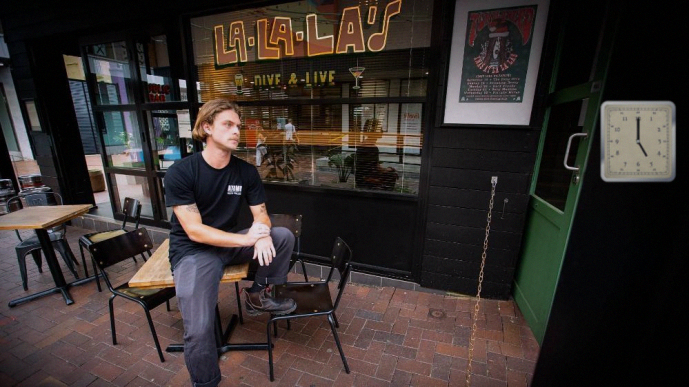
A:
h=5 m=0
